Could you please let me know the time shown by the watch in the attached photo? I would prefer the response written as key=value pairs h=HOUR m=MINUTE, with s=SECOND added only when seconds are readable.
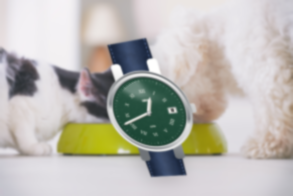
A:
h=12 m=42
